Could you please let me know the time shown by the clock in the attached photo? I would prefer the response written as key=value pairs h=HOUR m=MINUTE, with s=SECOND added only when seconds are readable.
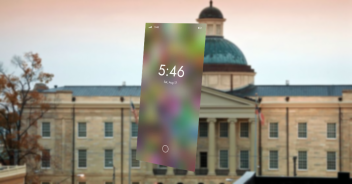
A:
h=5 m=46
